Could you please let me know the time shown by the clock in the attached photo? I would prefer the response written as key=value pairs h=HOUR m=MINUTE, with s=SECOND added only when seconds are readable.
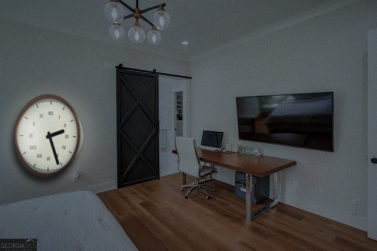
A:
h=2 m=26
